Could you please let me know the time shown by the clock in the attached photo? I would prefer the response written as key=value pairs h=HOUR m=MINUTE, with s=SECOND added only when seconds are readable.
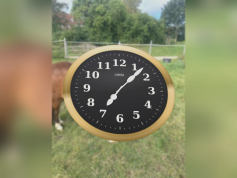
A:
h=7 m=7
